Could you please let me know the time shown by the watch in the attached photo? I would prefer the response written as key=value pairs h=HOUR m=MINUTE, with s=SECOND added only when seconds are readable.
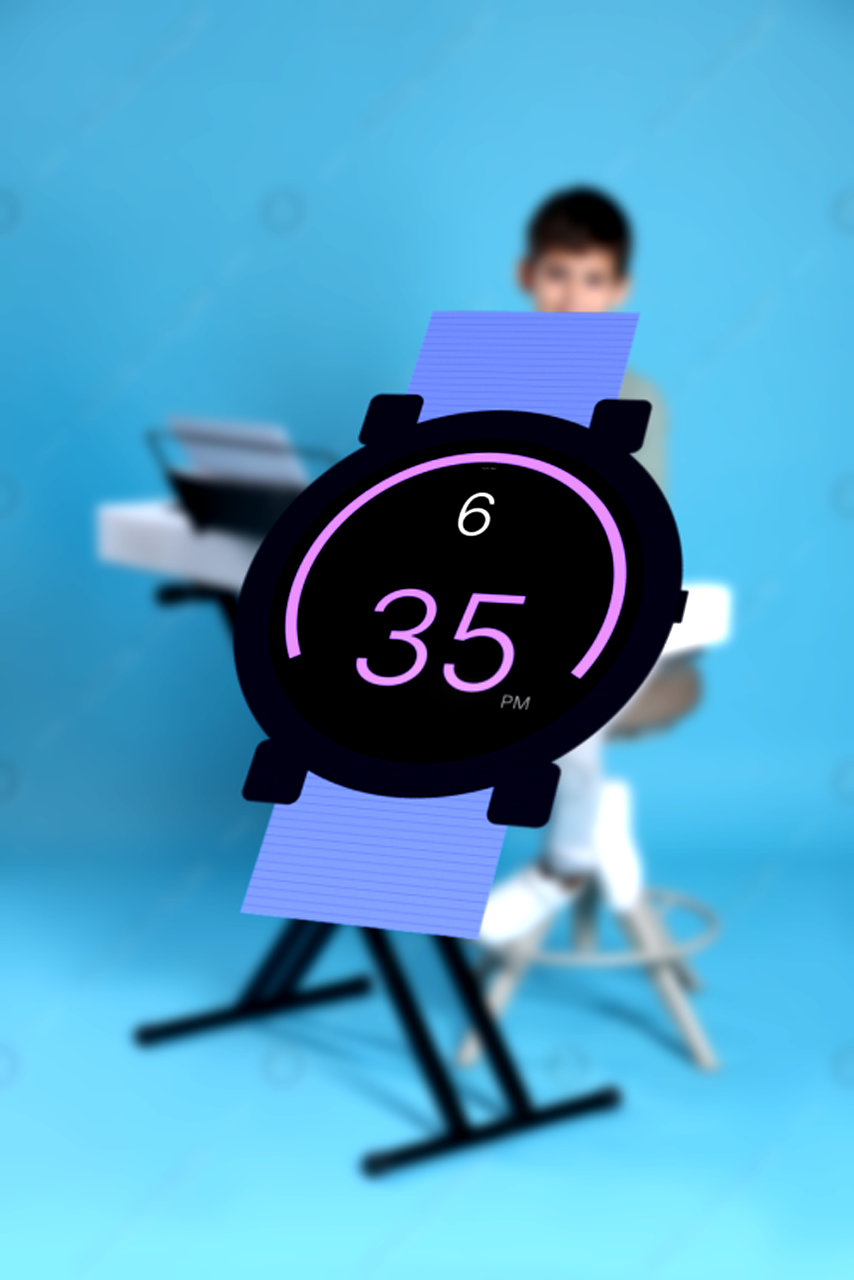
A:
h=6 m=35
